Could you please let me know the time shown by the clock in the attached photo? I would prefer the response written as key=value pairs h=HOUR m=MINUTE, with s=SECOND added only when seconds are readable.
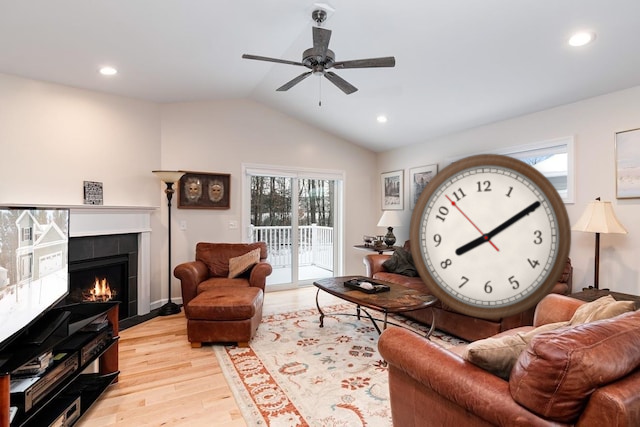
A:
h=8 m=9 s=53
